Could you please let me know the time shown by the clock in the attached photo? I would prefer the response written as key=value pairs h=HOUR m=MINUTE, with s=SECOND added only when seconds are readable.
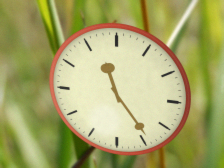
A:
h=11 m=24
